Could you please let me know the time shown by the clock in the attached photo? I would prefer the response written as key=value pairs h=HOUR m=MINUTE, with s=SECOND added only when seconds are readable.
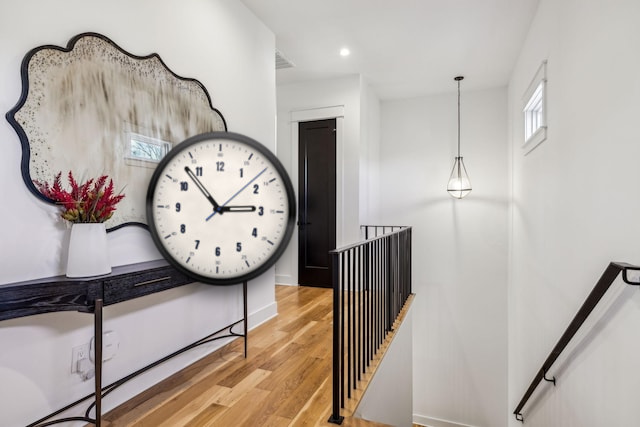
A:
h=2 m=53 s=8
